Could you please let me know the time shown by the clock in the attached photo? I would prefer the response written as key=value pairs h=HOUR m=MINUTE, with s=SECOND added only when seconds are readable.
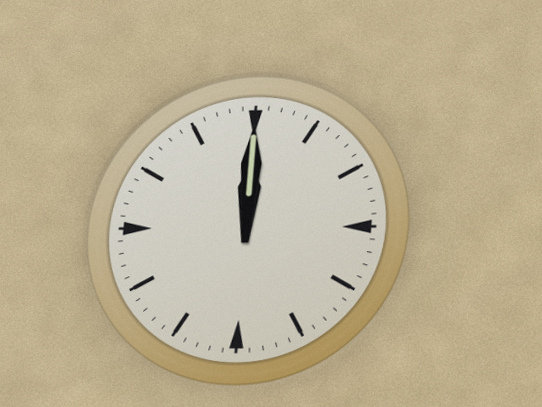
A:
h=12 m=0
